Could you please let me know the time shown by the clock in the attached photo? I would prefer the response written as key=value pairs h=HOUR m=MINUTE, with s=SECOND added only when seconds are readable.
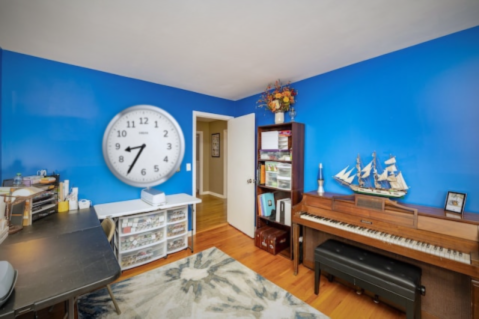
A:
h=8 m=35
